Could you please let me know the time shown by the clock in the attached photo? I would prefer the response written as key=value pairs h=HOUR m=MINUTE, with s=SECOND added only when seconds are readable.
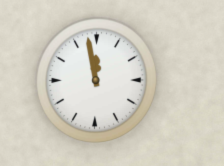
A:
h=11 m=58
